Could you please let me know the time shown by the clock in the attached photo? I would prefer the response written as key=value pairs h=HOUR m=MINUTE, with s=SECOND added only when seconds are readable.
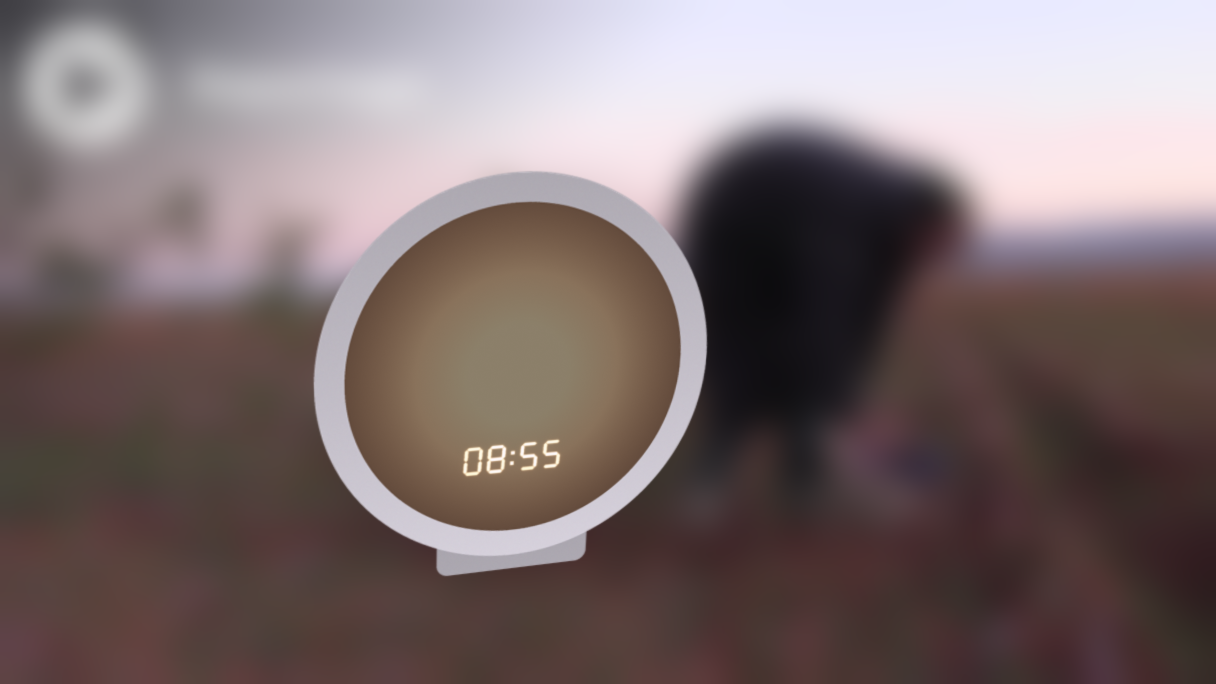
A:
h=8 m=55
